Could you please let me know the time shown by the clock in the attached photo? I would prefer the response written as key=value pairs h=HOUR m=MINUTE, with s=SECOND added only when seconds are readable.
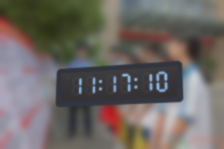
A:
h=11 m=17 s=10
